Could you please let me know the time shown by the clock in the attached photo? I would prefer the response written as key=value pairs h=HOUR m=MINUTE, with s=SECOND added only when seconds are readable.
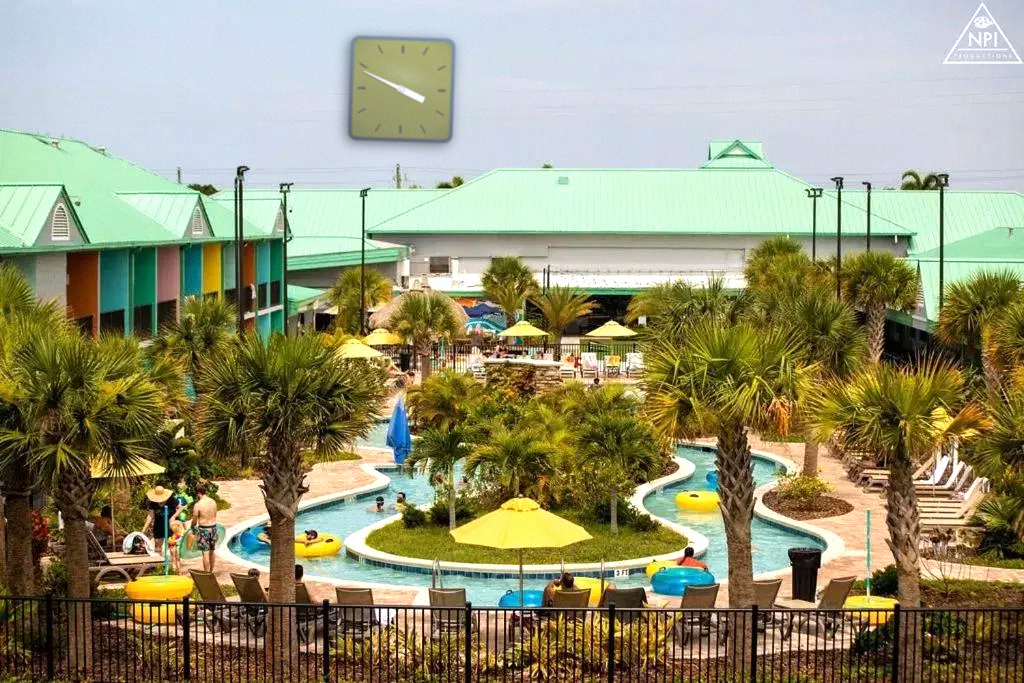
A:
h=3 m=49
